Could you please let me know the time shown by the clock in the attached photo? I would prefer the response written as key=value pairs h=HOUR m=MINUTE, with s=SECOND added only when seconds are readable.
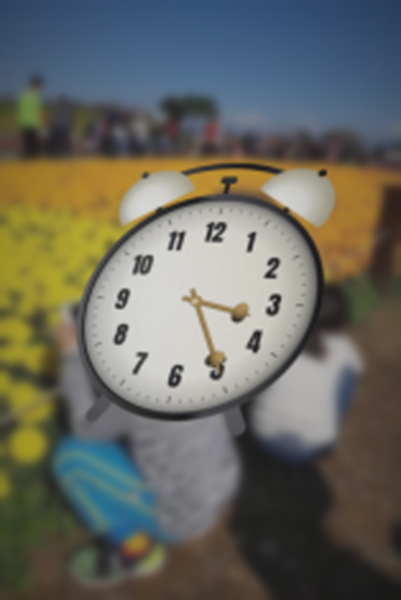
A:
h=3 m=25
